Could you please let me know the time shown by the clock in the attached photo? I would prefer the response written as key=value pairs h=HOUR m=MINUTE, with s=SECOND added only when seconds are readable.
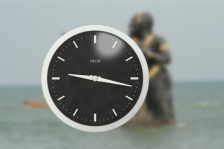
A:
h=9 m=17
